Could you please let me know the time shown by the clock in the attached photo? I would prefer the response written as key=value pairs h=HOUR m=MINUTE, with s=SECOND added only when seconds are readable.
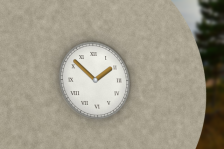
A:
h=1 m=52
